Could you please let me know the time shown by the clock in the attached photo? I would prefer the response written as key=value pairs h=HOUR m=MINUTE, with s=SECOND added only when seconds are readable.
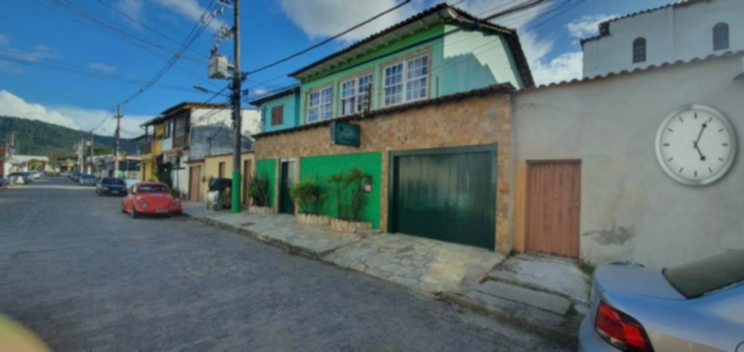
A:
h=5 m=4
